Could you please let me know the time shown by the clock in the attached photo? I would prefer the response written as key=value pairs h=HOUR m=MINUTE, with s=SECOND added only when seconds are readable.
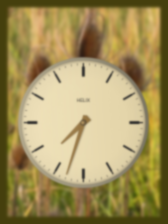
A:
h=7 m=33
